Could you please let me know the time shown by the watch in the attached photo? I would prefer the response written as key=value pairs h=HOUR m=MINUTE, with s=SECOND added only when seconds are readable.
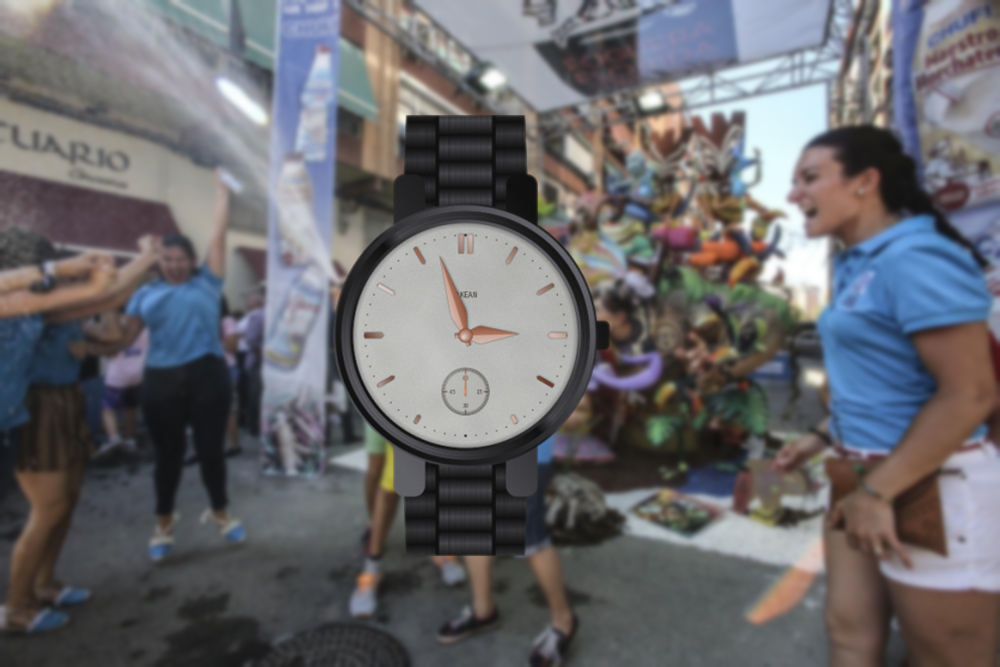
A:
h=2 m=57
